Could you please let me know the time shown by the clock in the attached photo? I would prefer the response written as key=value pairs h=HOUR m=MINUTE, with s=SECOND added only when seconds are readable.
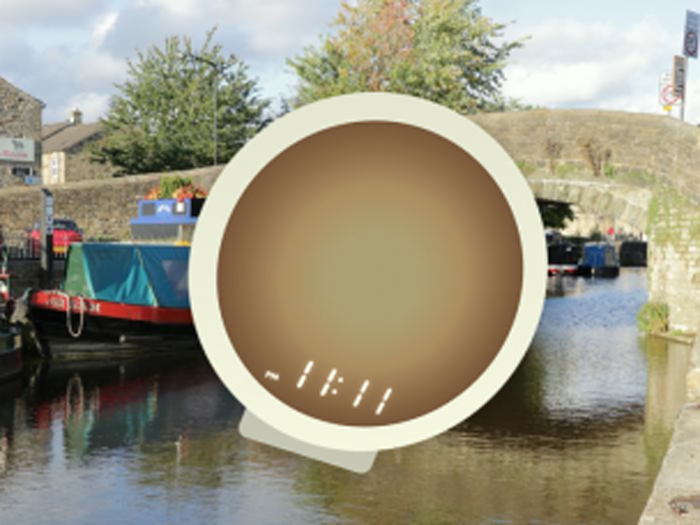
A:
h=11 m=11
